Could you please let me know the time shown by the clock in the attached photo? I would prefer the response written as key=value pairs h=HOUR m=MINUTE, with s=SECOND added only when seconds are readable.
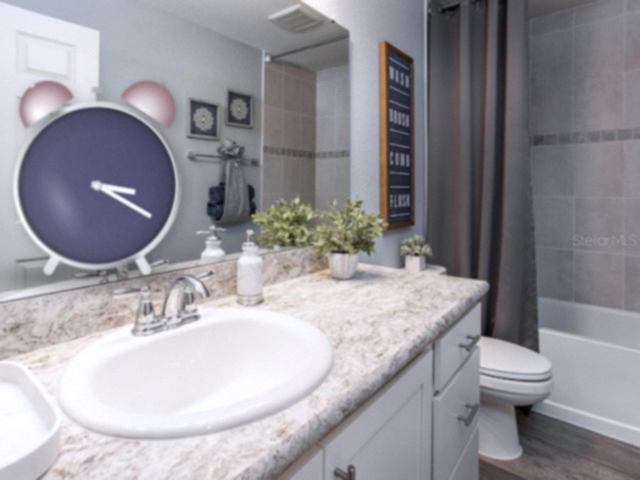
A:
h=3 m=20
